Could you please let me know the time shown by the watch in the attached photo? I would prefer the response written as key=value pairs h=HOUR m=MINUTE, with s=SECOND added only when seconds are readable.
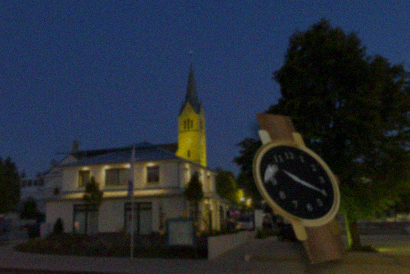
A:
h=10 m=20
